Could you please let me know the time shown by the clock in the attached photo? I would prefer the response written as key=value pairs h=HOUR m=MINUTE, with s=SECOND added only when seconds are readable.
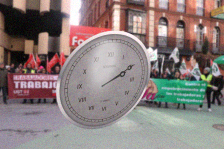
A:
h=2 m=10
